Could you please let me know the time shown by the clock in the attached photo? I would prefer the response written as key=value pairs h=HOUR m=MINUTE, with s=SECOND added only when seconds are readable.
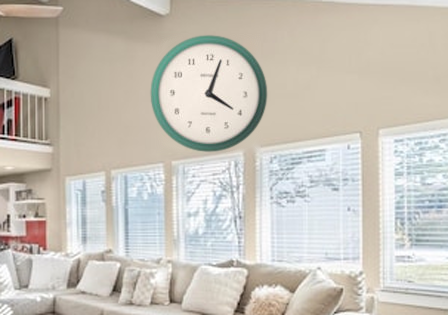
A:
h=4 m=3
